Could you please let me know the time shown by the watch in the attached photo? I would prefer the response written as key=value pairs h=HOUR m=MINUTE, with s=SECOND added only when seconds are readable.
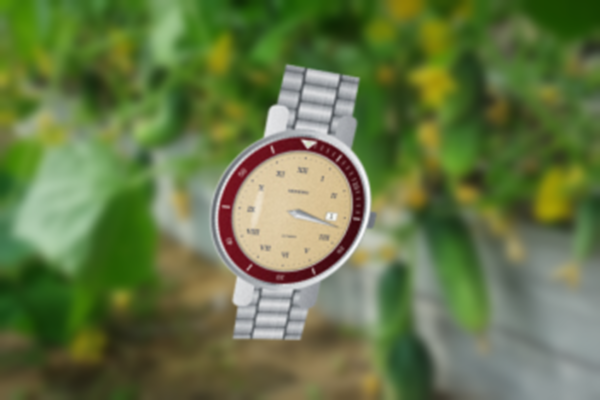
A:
h=3 m=17
